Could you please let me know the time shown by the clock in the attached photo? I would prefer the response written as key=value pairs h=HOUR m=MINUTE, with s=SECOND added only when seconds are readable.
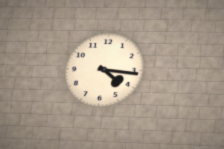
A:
h=4 m=16
